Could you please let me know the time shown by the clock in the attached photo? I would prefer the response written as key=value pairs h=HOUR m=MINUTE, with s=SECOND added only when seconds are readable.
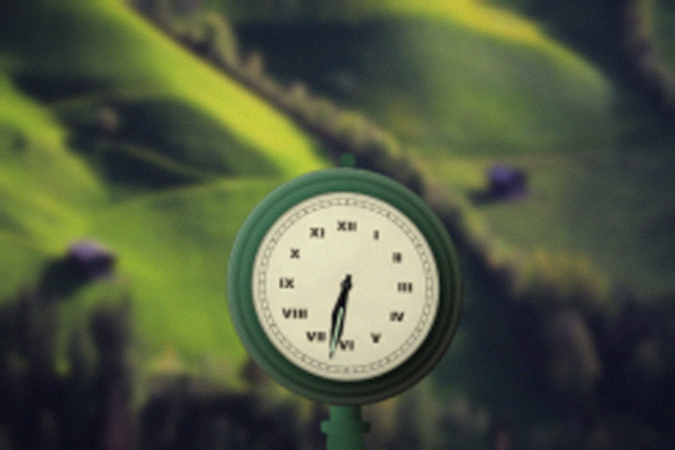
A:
h=6 m=32
